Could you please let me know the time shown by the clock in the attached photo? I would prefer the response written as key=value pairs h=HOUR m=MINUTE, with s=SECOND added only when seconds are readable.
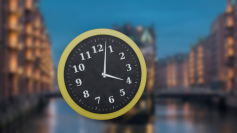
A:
h=4 m=3
